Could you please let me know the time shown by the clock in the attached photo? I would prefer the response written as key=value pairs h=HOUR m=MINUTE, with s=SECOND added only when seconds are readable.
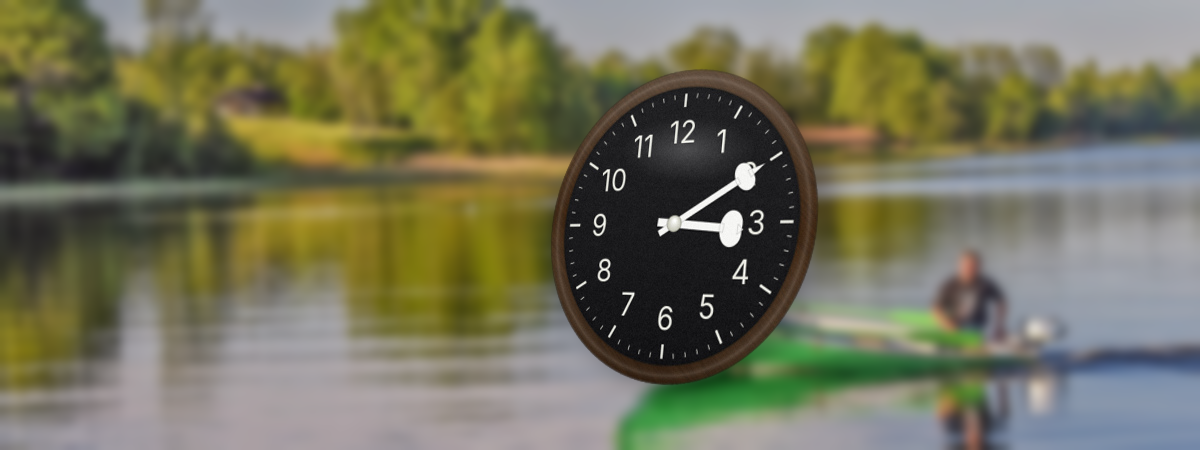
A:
h=3 m=10
